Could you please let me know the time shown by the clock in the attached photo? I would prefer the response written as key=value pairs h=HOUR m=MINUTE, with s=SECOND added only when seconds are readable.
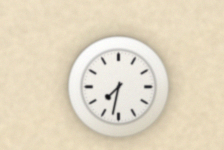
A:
h=7 m=32
